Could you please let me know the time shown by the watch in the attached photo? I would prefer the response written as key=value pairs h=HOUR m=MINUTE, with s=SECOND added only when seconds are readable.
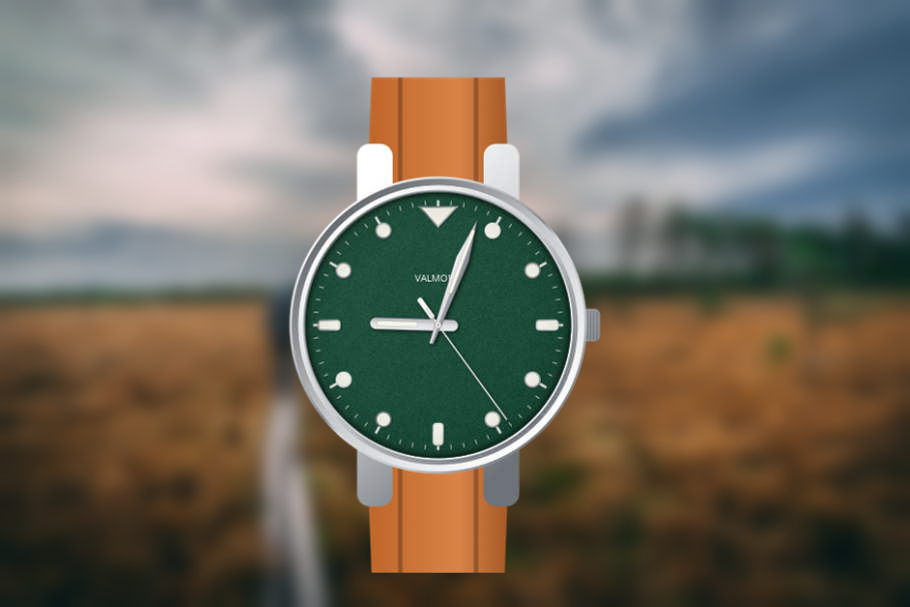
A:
h=9 m=3 s=24
